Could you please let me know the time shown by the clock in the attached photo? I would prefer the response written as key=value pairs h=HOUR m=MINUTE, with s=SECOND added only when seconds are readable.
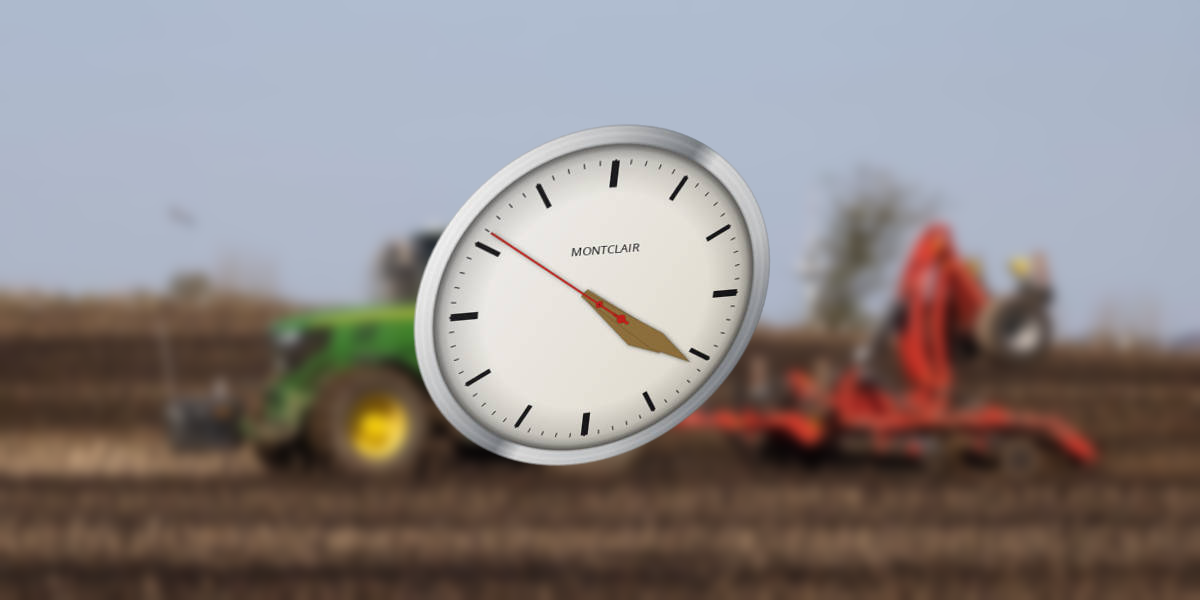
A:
h=4 m=20 s=51
